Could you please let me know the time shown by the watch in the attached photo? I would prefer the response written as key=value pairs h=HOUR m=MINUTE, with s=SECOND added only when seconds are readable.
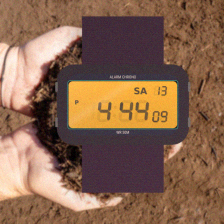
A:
h=4 m=44 s=9
